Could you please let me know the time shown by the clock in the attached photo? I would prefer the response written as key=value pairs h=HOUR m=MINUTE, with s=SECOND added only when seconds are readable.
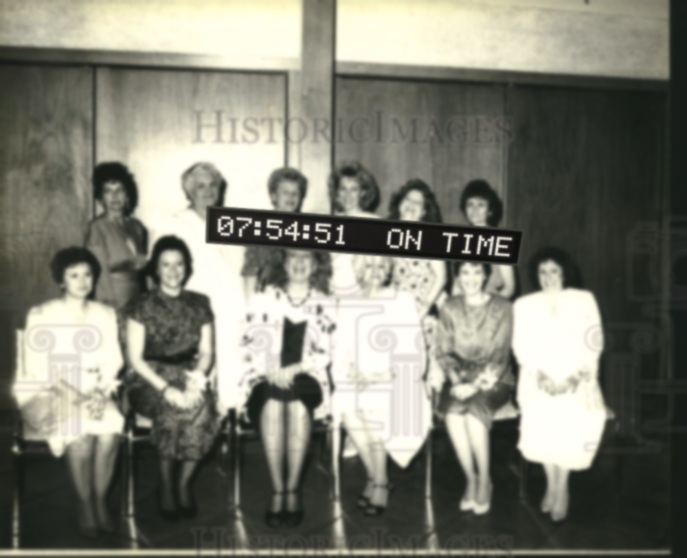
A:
h=7 m=54 s=51
